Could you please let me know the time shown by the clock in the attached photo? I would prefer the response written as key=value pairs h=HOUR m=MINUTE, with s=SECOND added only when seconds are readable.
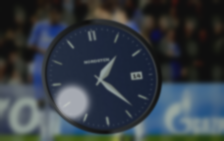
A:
h=1 m=23
